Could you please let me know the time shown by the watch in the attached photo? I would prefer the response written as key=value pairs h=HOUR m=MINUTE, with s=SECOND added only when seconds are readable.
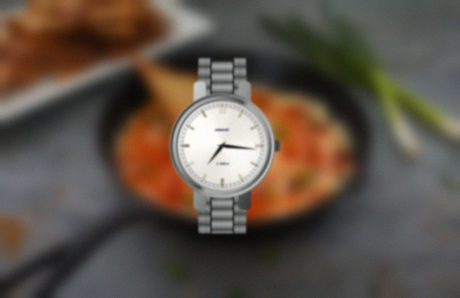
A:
h=7 m=16
